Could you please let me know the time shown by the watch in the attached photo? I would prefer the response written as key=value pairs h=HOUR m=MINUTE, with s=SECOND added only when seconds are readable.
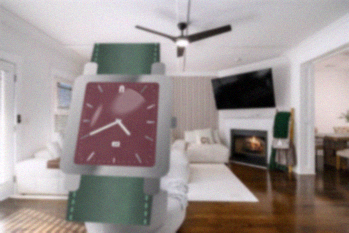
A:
h=4 m=40
